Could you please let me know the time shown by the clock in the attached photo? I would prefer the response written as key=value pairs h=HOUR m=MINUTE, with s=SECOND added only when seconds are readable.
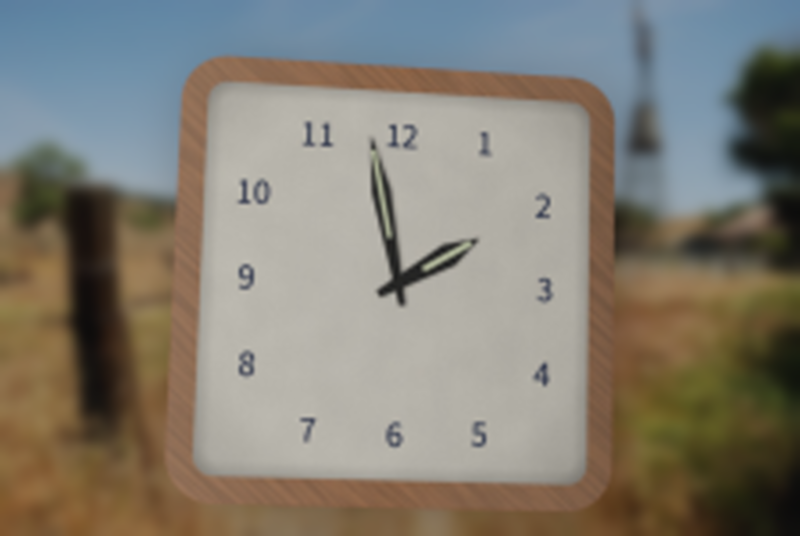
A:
h=1 m=58
